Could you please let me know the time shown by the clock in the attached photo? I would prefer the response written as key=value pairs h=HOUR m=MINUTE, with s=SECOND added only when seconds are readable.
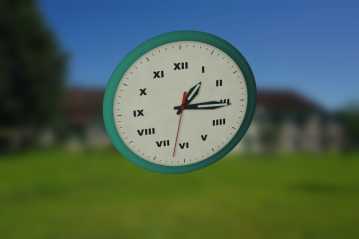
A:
h=1 m=15 s=32
